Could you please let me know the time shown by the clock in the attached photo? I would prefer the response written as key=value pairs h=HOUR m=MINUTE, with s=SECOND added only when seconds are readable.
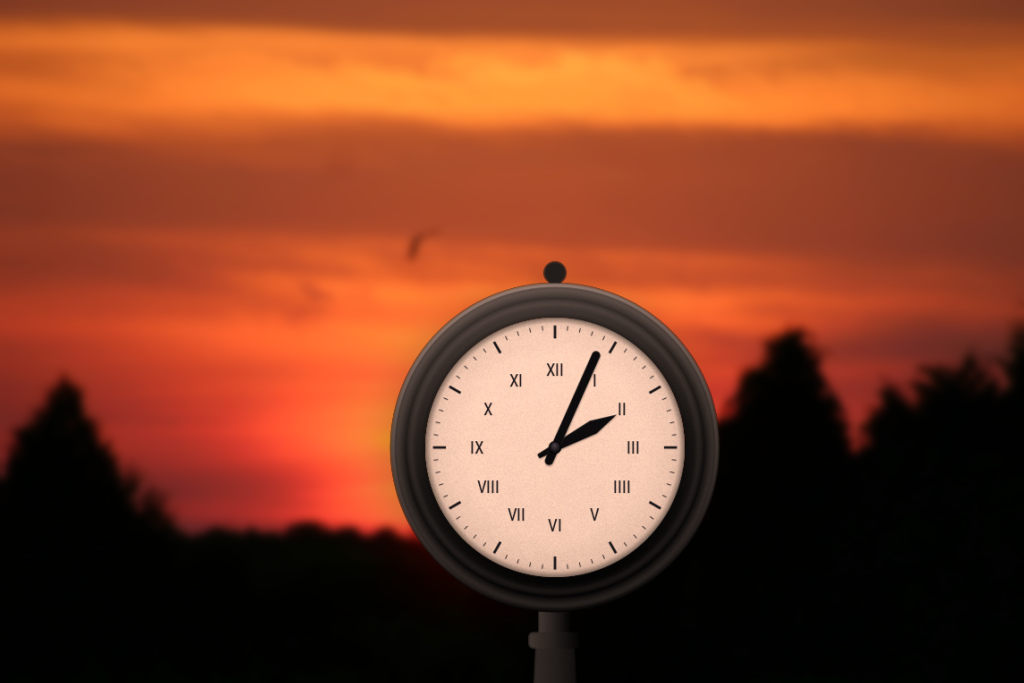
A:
h=2 m=4
